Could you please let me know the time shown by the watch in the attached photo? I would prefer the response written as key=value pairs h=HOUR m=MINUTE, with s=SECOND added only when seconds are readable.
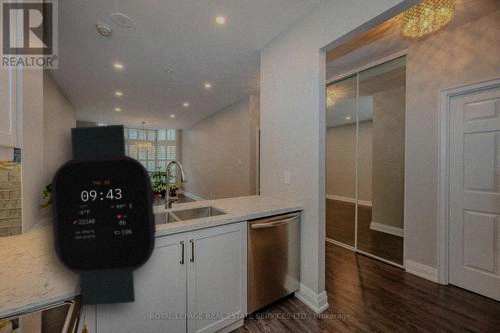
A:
h=9 m=43
